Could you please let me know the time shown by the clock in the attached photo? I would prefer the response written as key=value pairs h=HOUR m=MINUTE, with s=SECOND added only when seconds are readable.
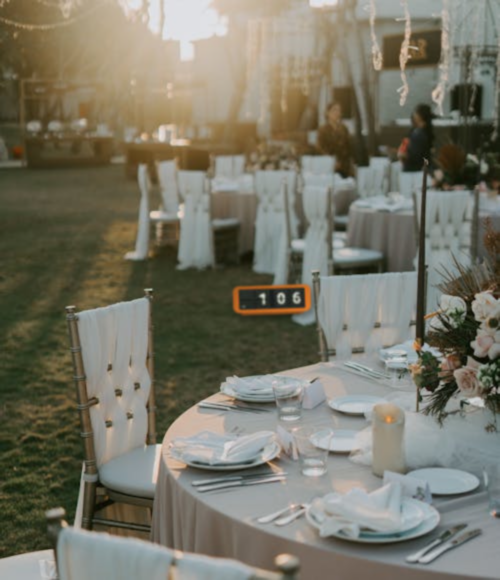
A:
h=1 m=6
